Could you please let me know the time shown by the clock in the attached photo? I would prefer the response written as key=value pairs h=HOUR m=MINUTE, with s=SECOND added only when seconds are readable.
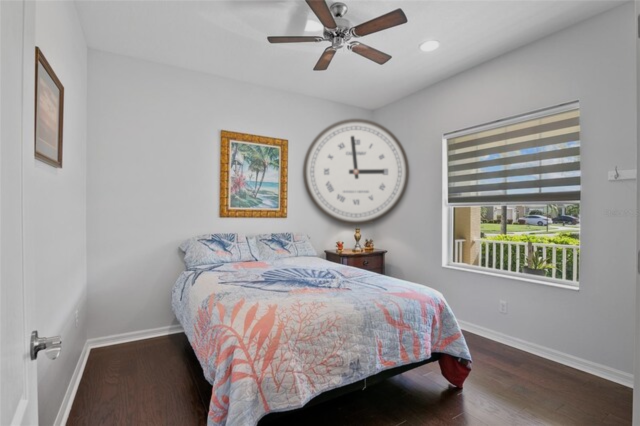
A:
h=2 m=59
